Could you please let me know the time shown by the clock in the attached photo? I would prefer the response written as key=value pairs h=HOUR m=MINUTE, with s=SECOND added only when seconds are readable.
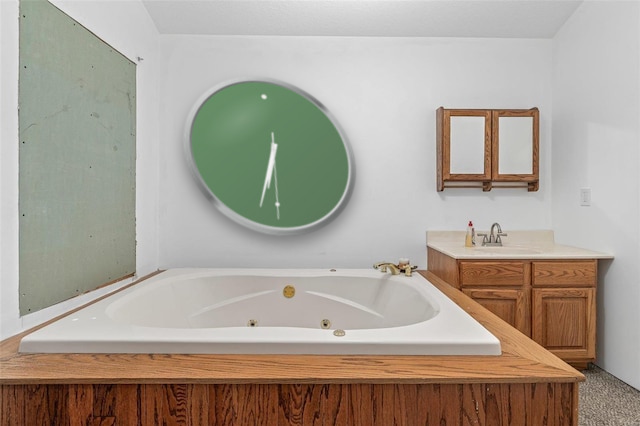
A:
h=6 m=33 s=31
